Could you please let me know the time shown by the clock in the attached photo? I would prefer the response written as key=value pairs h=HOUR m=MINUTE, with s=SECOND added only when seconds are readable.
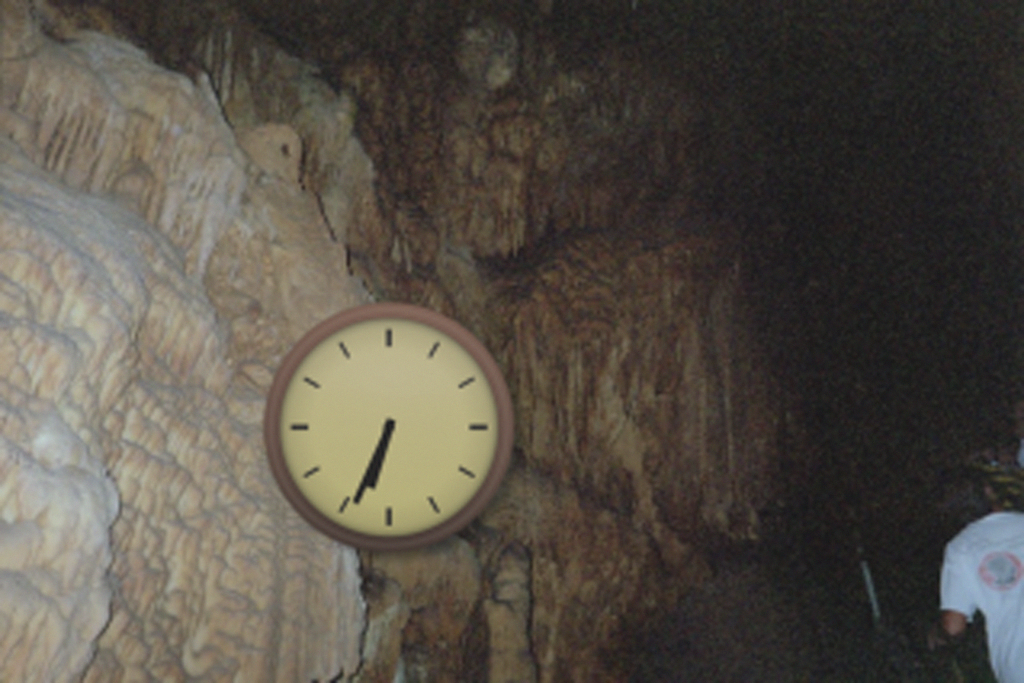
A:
h=6 m=34
